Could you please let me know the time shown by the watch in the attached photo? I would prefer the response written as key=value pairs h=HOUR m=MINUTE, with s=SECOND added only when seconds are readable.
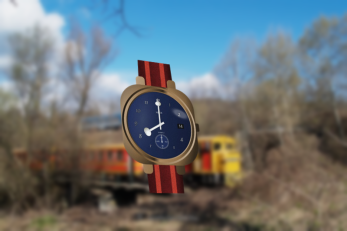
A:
h=8 m=0
